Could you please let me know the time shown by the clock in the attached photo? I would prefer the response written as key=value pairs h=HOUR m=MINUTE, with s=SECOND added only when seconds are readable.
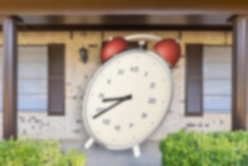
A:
h=8 m=39
